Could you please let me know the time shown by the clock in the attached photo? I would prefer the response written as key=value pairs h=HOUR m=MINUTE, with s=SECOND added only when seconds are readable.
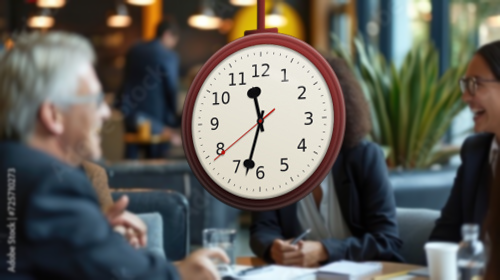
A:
h=11 m=32 s=39
